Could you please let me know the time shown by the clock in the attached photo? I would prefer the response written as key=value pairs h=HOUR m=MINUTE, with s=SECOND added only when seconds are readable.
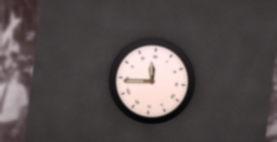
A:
h=11 m=44
